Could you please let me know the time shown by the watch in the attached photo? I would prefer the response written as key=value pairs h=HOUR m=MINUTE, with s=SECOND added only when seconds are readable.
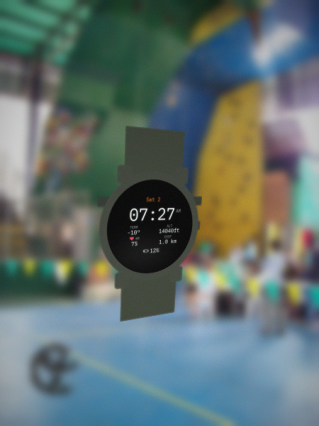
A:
h=7 m=27
